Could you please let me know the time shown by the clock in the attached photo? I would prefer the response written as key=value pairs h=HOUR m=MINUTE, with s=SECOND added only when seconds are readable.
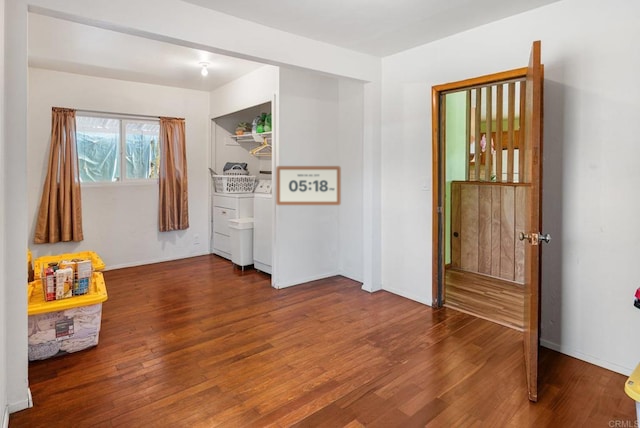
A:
h=5 m=18
